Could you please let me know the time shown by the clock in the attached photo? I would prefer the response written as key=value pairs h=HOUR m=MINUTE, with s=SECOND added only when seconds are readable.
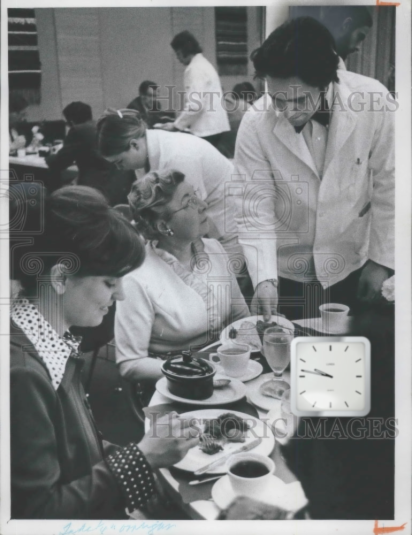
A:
h=9 m=47
